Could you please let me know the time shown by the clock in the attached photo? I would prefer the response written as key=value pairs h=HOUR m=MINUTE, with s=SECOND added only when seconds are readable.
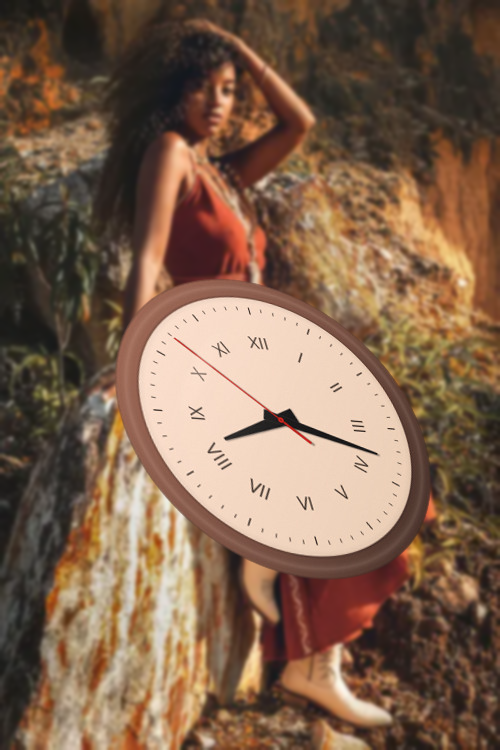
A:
h=8 m=17 s=52
